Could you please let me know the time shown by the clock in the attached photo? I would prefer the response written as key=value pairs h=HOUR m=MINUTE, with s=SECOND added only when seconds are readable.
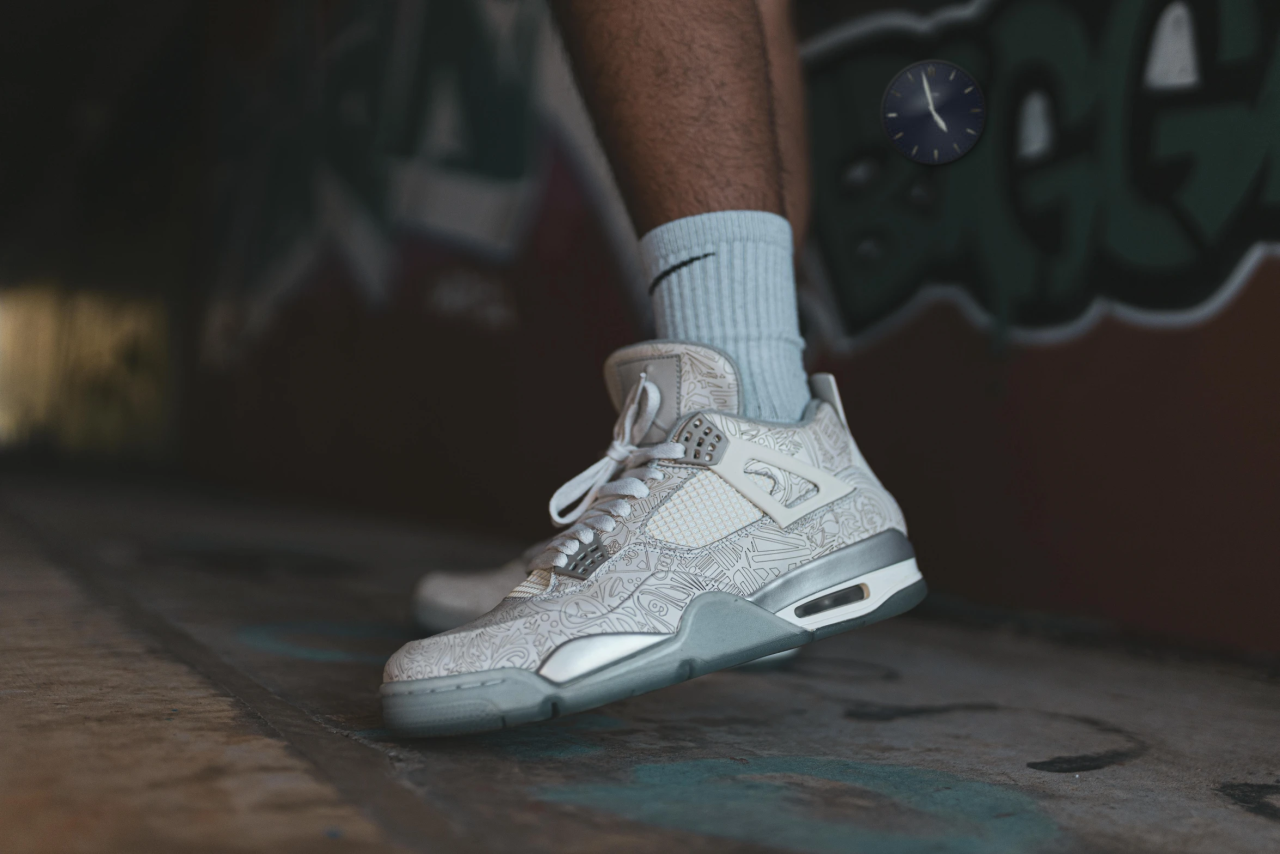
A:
h=4 m=58
